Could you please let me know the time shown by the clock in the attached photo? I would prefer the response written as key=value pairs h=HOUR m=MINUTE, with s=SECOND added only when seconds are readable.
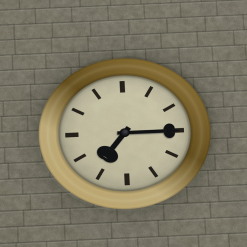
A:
h=7 m=15
